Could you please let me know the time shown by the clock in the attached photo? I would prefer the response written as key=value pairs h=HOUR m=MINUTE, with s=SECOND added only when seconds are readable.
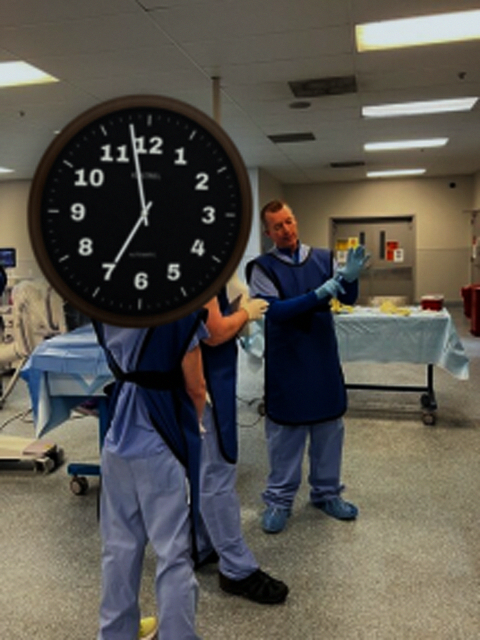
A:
h=6 m=58
